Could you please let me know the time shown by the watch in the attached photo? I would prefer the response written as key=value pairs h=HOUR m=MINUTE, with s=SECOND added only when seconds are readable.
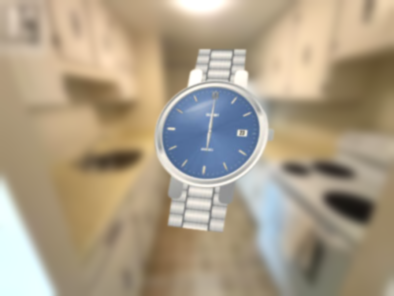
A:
h=6 m=0
